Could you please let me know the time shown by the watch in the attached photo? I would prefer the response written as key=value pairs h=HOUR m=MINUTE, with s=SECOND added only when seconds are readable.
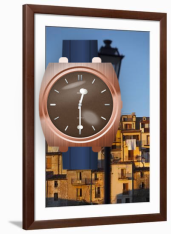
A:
h=12 m=30
